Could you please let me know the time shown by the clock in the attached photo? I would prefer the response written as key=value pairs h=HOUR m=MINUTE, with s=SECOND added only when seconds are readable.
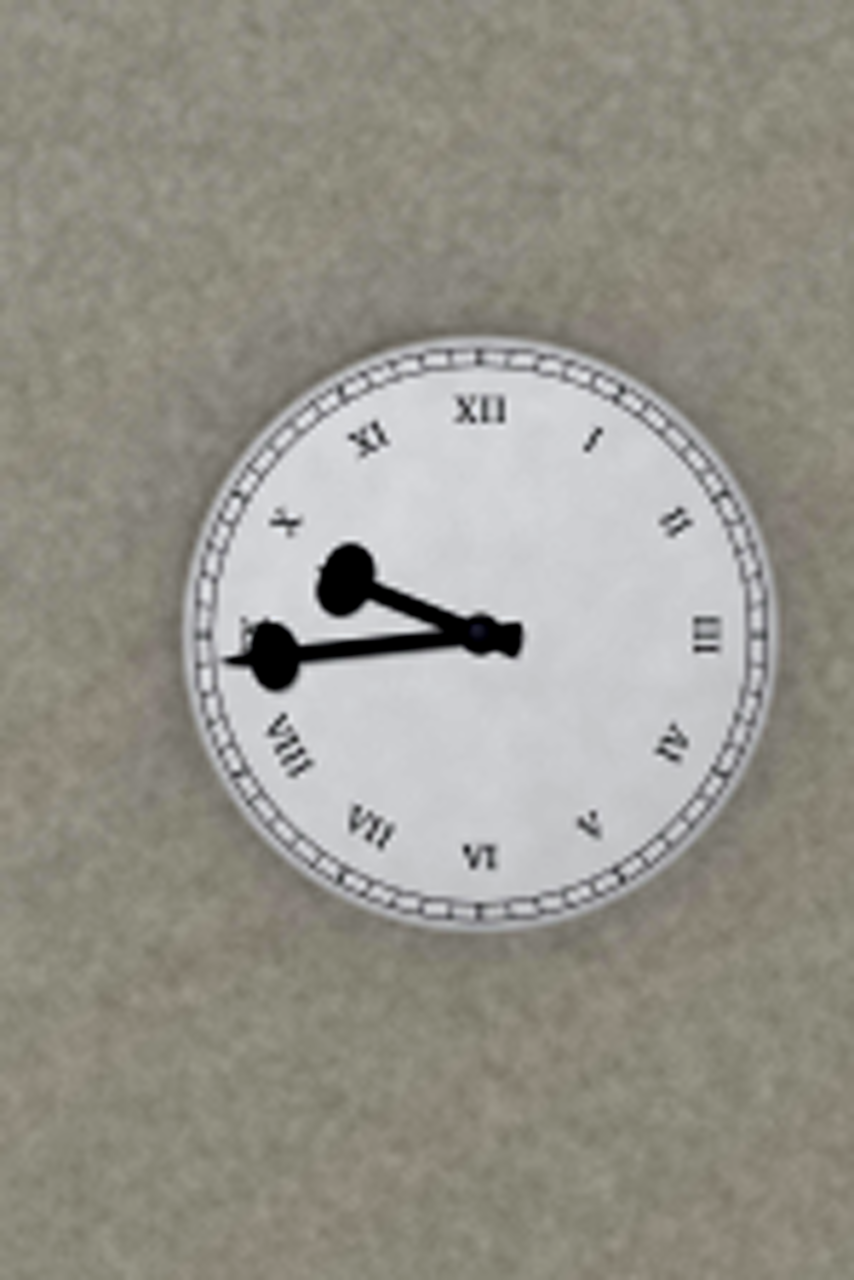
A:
h=9 m=44
